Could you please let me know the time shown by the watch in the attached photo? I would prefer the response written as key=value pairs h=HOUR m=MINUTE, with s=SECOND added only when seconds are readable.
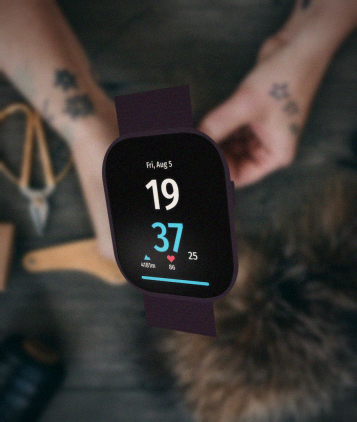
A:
h=19 m=37 s=25
